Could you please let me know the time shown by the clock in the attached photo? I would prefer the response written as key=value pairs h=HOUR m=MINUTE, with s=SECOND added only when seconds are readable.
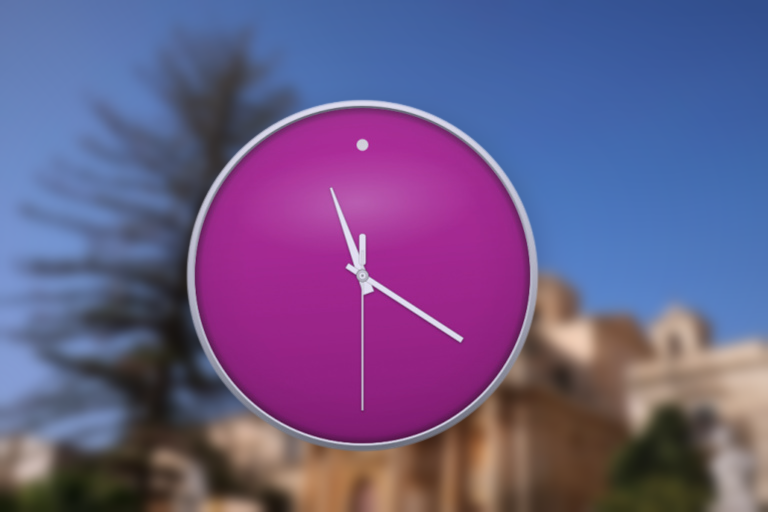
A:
h=11 m=20 s=30
